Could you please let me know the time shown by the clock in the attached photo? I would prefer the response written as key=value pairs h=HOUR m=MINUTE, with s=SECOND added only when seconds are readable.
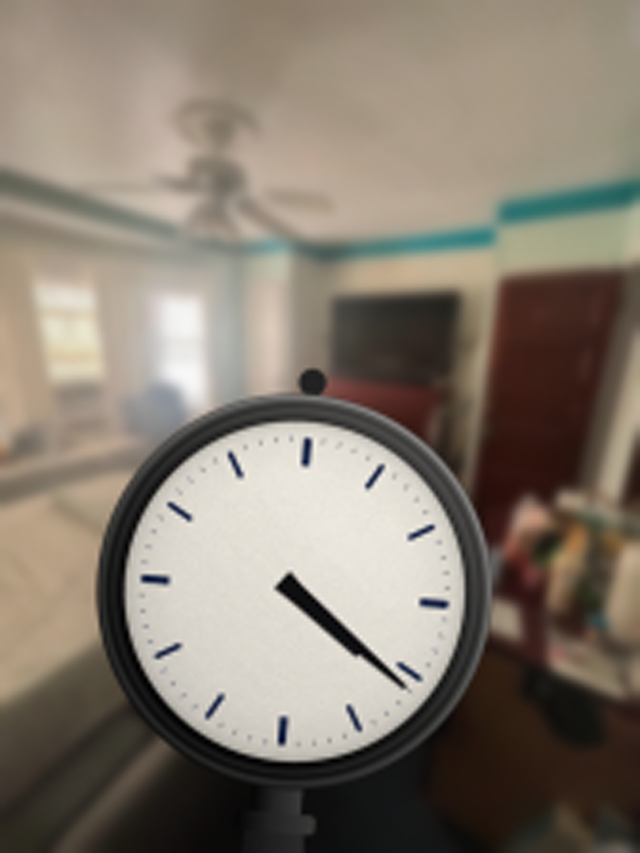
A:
h=4 m=21
